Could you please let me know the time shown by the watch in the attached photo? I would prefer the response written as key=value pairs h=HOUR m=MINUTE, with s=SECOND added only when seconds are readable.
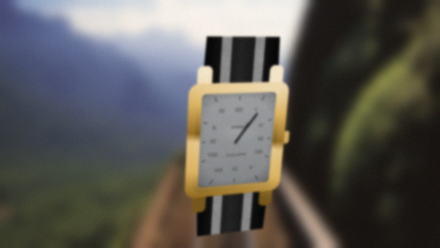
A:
h=1 m=6
